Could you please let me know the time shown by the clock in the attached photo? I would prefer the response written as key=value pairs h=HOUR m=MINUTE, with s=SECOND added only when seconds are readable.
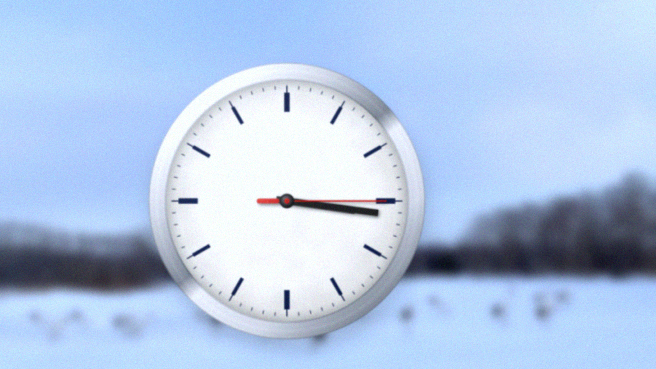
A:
h=3 m=16 s=15
